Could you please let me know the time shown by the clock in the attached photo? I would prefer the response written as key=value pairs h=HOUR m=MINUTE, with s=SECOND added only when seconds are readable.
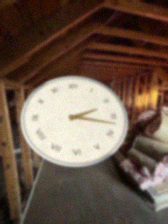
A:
h=2 m=17
